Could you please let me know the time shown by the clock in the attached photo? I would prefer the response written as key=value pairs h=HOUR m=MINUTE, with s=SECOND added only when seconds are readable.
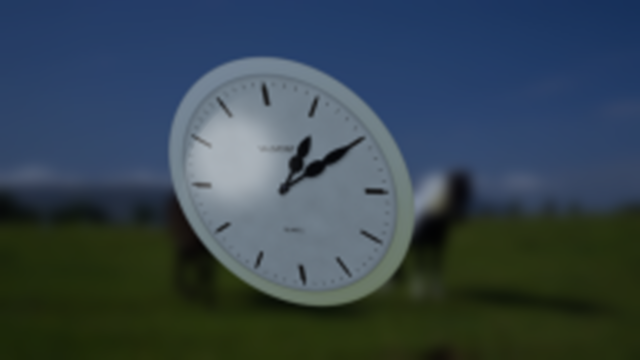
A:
h=1 m=10
